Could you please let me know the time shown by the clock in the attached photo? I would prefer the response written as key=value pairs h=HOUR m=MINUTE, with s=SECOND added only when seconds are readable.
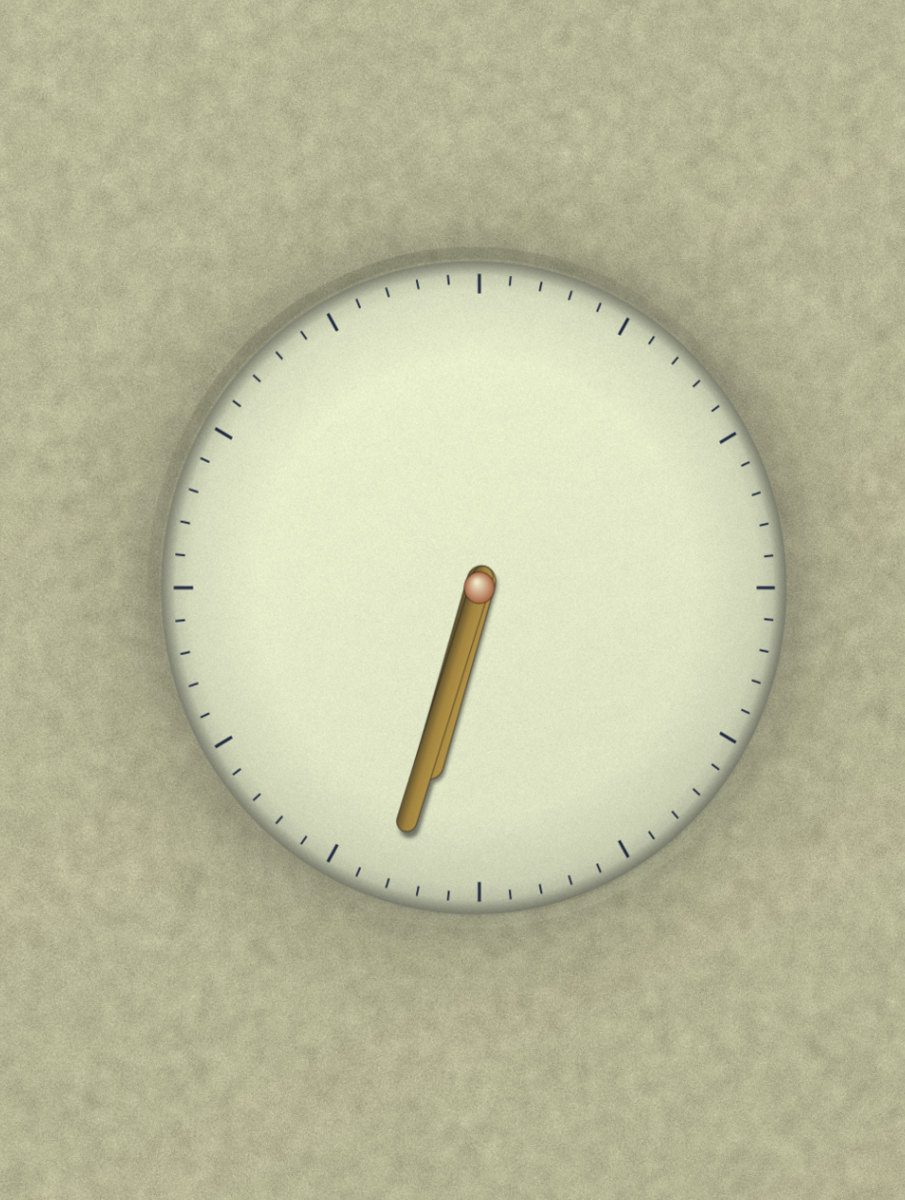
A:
h=6 m=33
